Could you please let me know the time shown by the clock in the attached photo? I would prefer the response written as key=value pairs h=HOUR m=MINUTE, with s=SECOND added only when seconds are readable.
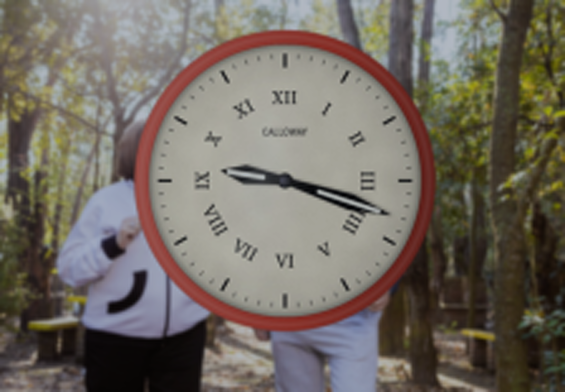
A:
h=9 m=18
